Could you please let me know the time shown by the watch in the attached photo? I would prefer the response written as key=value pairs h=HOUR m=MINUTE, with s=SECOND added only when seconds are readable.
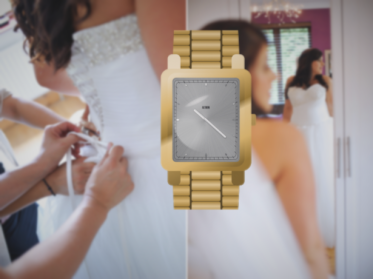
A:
h=10 m=22
